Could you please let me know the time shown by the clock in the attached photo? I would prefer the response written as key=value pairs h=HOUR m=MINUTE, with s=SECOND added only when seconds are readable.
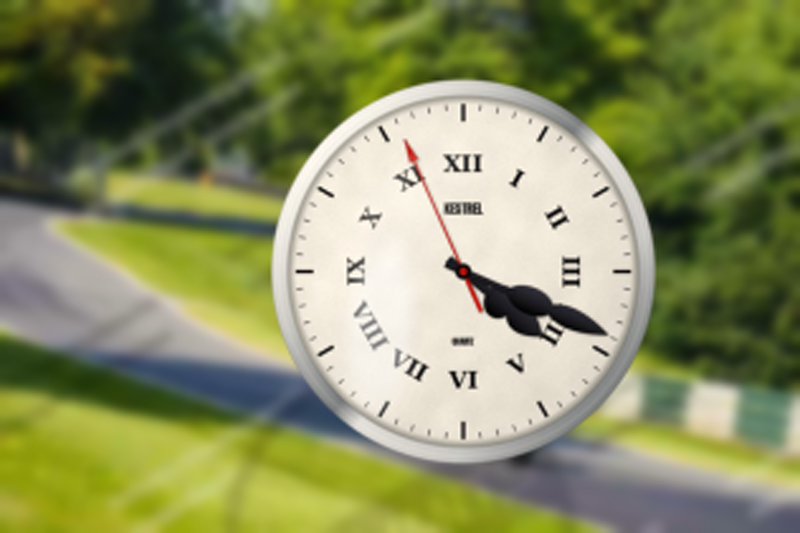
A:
h=4 m=18 s=56
